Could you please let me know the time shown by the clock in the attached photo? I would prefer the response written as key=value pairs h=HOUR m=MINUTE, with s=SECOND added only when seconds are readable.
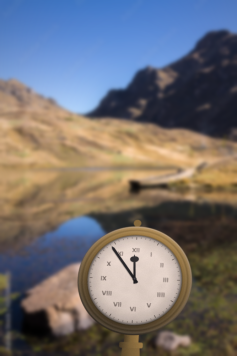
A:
h=11 m=54
